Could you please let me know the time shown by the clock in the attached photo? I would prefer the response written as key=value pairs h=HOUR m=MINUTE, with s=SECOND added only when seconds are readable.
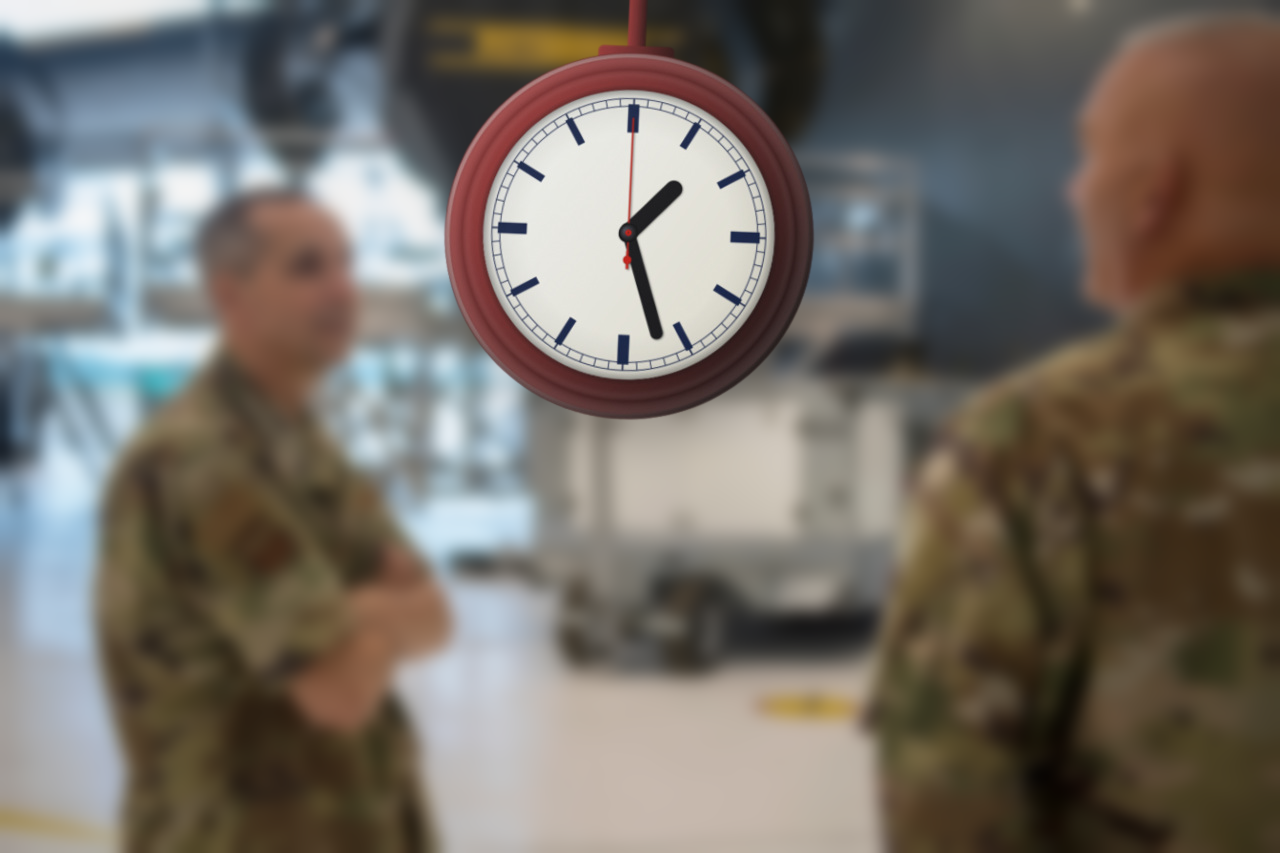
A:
h=1 m=27 s=0
